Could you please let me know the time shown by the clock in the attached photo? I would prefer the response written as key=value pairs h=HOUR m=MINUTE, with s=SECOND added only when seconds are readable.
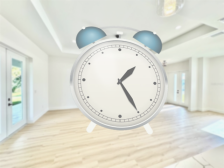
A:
h=1 m=25
